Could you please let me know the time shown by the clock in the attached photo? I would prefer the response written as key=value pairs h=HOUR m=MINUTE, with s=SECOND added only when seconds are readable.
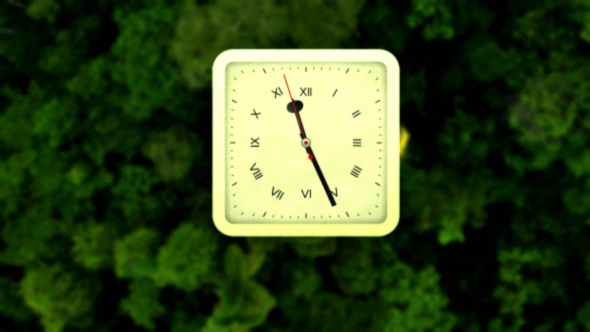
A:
h=11 m=25 s=57
